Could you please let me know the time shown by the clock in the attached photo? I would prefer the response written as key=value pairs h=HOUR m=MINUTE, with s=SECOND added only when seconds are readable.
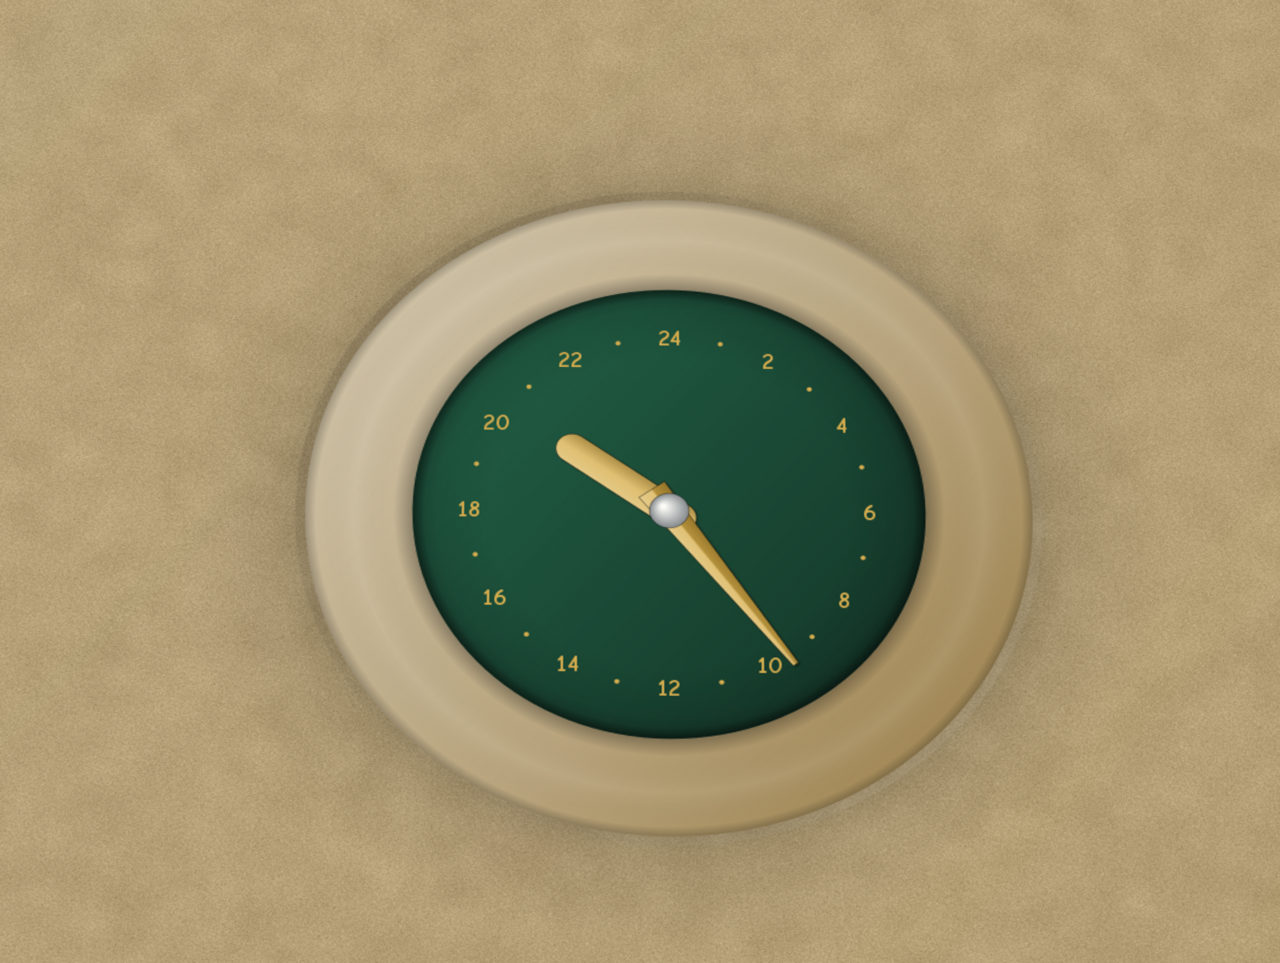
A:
h=20 m=24
